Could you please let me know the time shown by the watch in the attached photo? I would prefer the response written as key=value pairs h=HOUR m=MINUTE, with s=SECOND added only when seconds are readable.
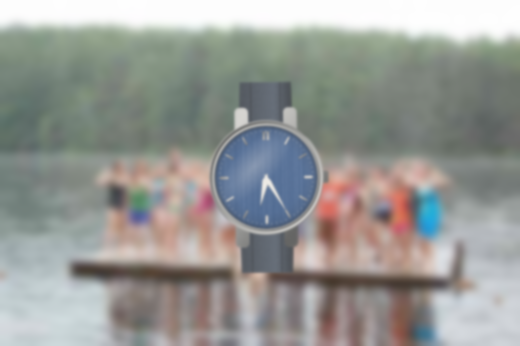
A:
h=6 m=25
